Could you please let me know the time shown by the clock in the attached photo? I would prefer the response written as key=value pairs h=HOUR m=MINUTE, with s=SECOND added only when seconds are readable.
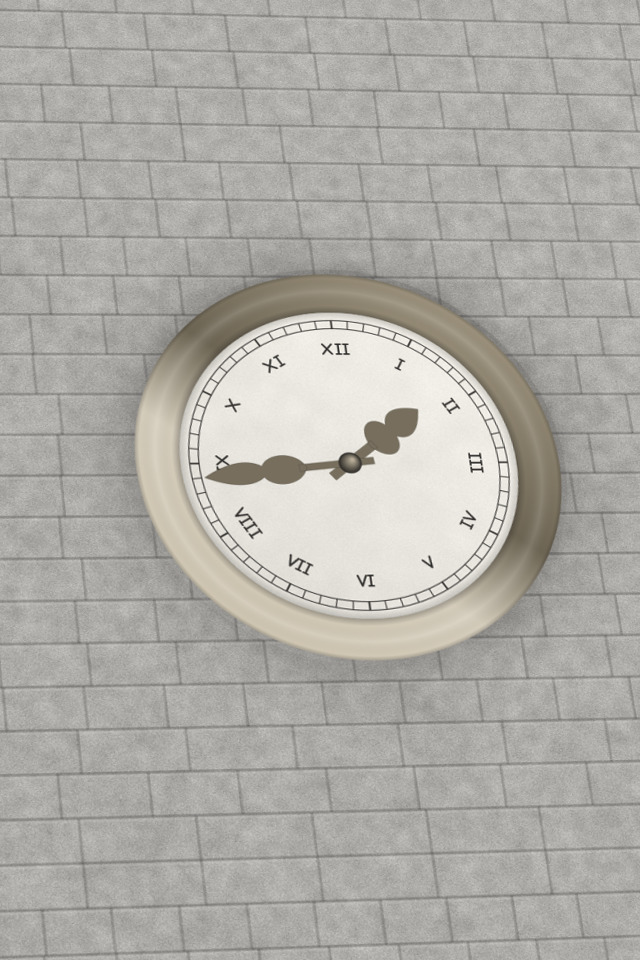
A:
h=1 m=44
